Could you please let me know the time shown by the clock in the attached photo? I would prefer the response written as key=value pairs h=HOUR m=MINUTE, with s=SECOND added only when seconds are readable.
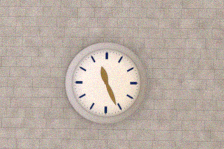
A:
h=11 m=26
